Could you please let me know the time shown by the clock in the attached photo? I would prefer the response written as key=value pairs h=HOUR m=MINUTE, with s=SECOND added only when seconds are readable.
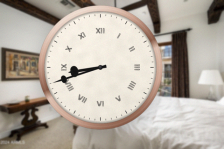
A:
h=8 m=42
